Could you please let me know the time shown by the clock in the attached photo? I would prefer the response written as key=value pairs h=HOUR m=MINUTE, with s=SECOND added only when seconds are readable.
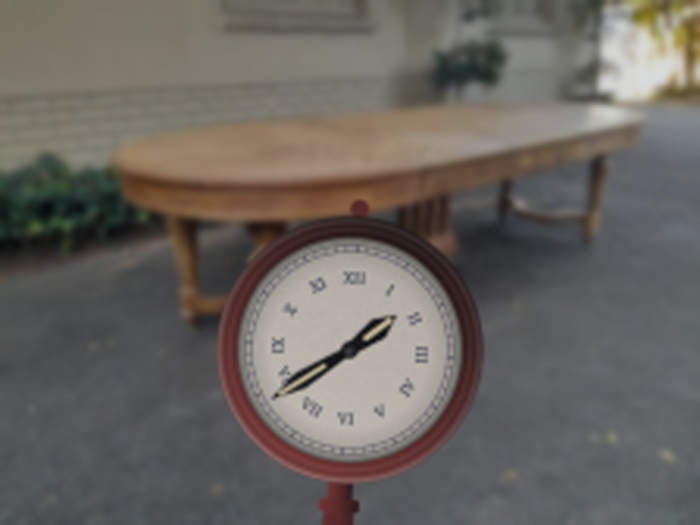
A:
h=1 m=39
